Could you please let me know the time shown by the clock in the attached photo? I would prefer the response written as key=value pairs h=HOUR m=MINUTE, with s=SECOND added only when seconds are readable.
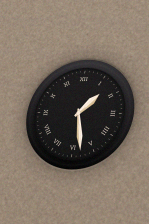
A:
h=1 m=28
